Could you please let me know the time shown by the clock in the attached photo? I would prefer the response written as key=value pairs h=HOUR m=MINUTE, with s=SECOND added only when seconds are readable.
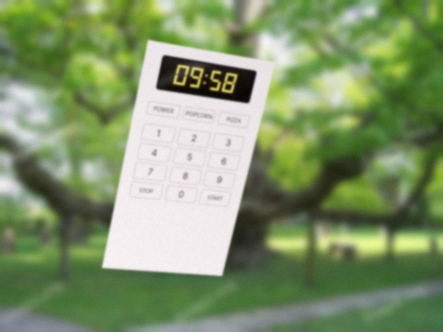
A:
h=9 m=58
